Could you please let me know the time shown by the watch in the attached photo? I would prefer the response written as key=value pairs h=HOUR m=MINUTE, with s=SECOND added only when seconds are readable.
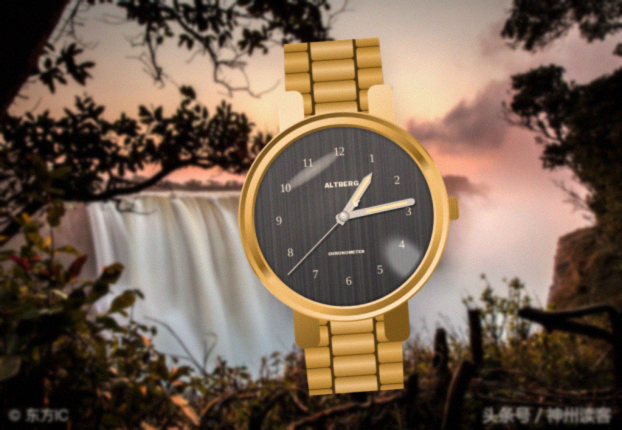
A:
h=1 m=13 s=38
